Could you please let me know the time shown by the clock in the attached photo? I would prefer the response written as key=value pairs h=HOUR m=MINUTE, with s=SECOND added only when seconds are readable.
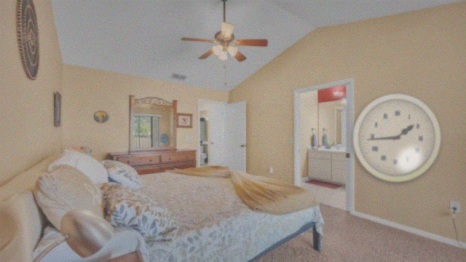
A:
h=1 m=44
